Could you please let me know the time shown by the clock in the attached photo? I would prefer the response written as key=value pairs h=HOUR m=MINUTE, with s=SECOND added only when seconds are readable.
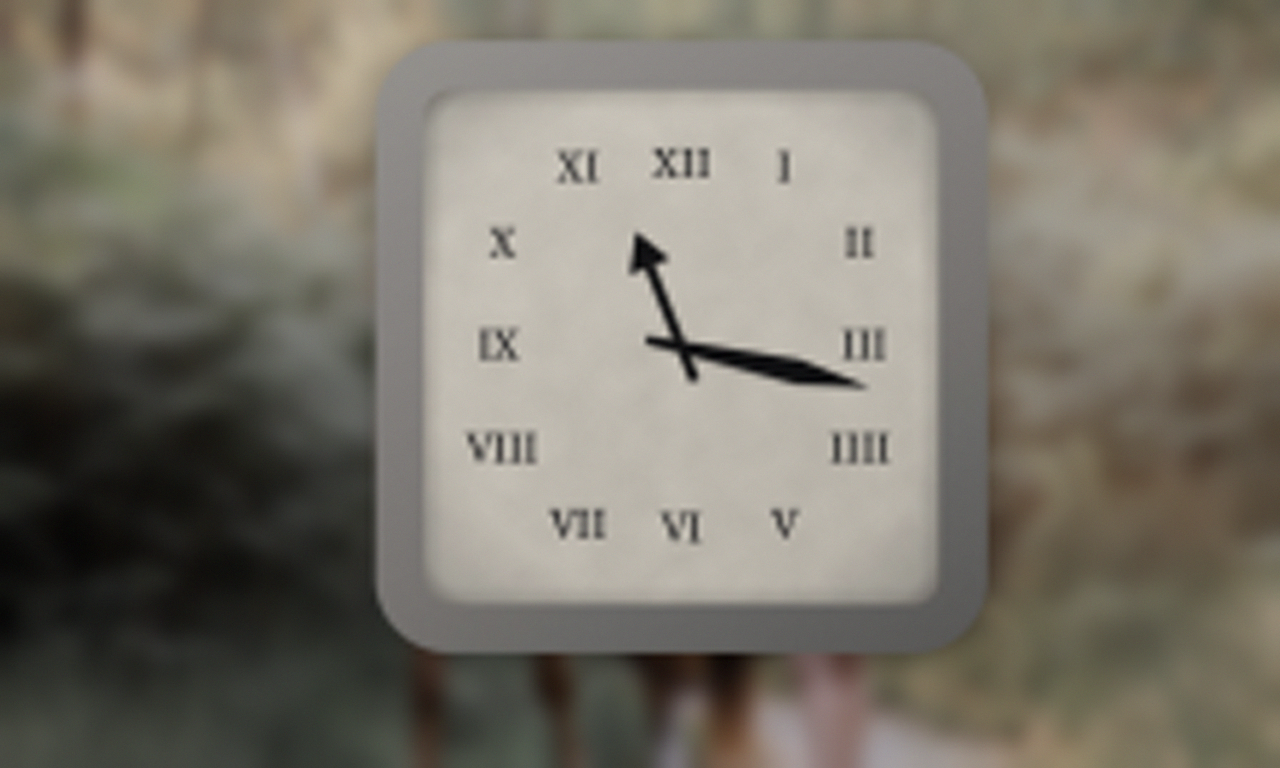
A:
h=11 m=17
